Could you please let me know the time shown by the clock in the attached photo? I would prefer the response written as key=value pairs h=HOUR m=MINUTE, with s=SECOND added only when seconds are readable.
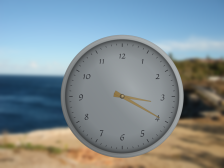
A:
h=3 m=20
